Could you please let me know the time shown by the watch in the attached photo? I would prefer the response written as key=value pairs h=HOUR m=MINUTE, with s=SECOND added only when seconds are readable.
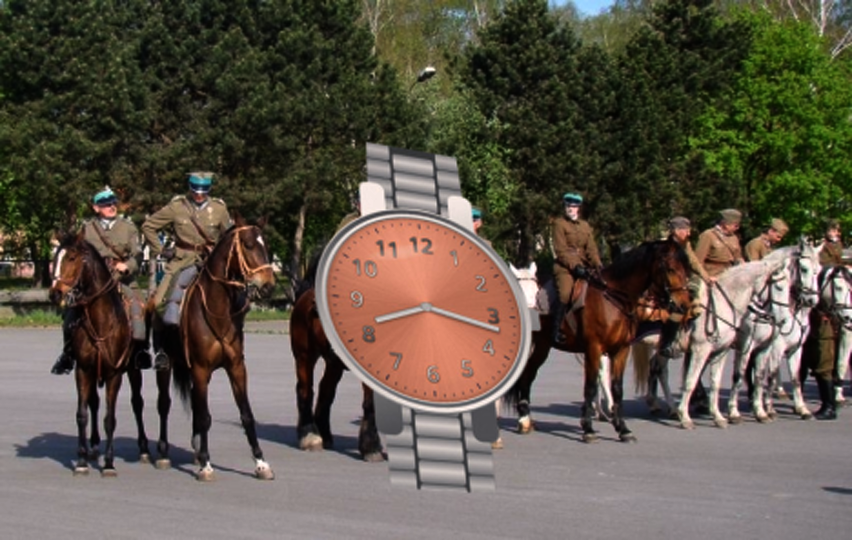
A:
h=8 m=17
